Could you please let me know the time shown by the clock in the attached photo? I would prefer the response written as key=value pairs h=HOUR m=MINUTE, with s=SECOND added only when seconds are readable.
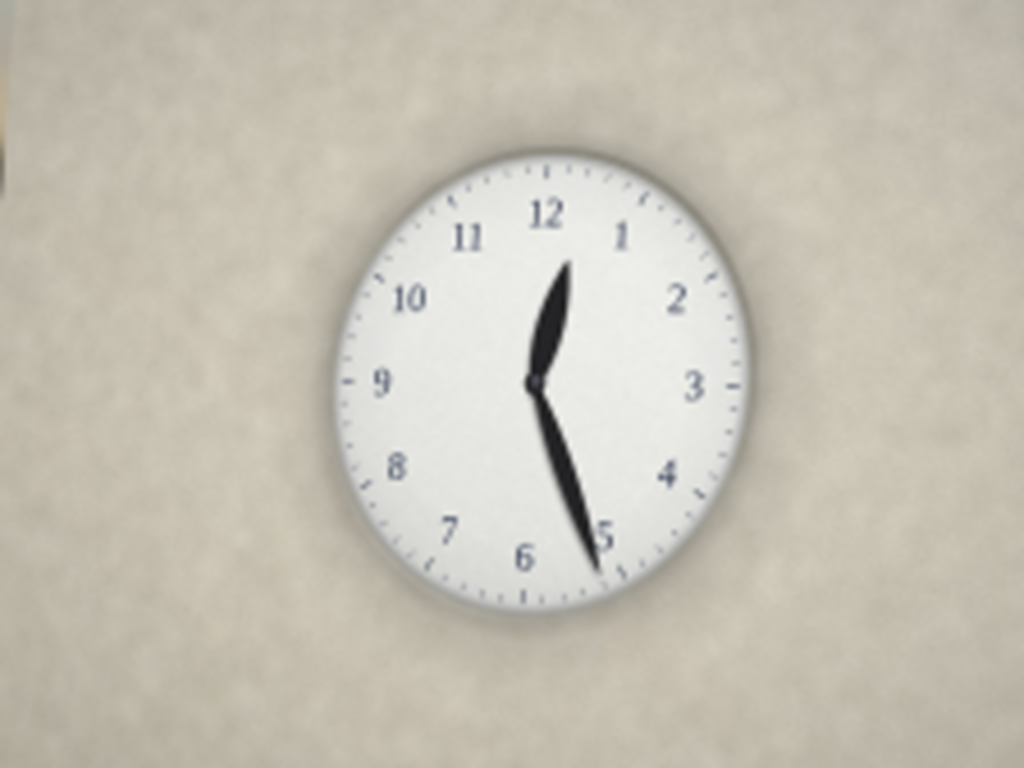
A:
h=12 m=26
